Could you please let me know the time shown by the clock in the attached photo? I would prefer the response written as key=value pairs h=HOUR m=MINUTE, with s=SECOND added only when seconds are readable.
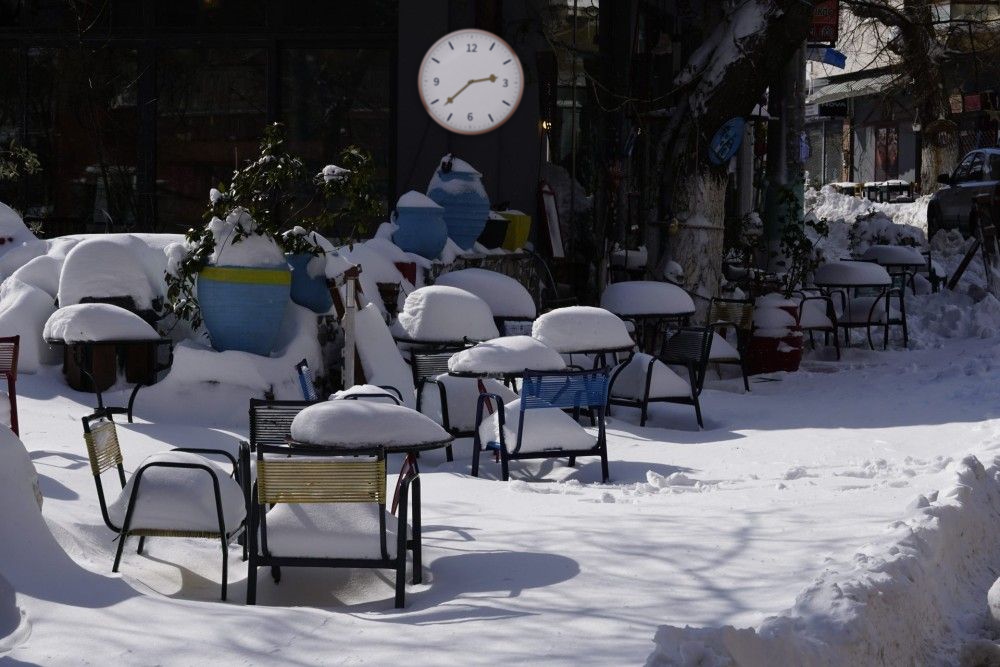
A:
h=2 m=38
